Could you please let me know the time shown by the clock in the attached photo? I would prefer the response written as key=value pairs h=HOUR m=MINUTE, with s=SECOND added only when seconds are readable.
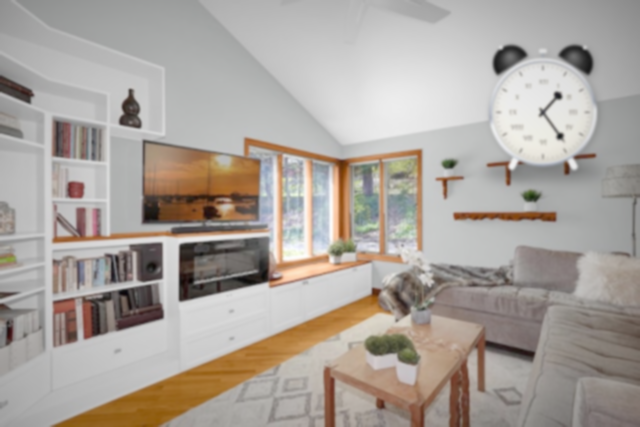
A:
h=1 m=24
